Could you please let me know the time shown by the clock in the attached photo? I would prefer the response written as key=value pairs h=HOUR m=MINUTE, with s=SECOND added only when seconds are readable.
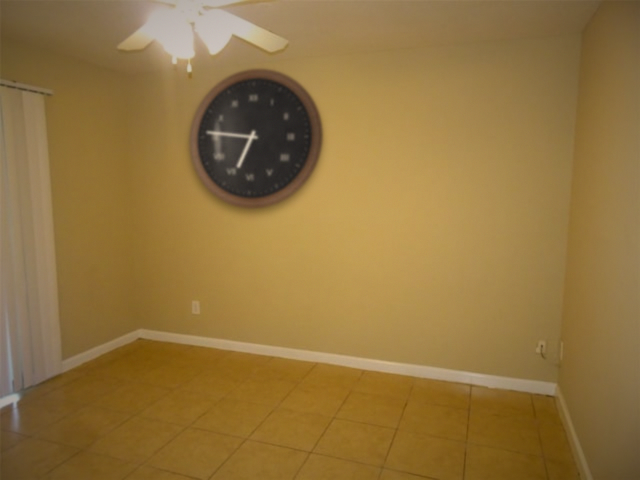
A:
h=6 m=46
